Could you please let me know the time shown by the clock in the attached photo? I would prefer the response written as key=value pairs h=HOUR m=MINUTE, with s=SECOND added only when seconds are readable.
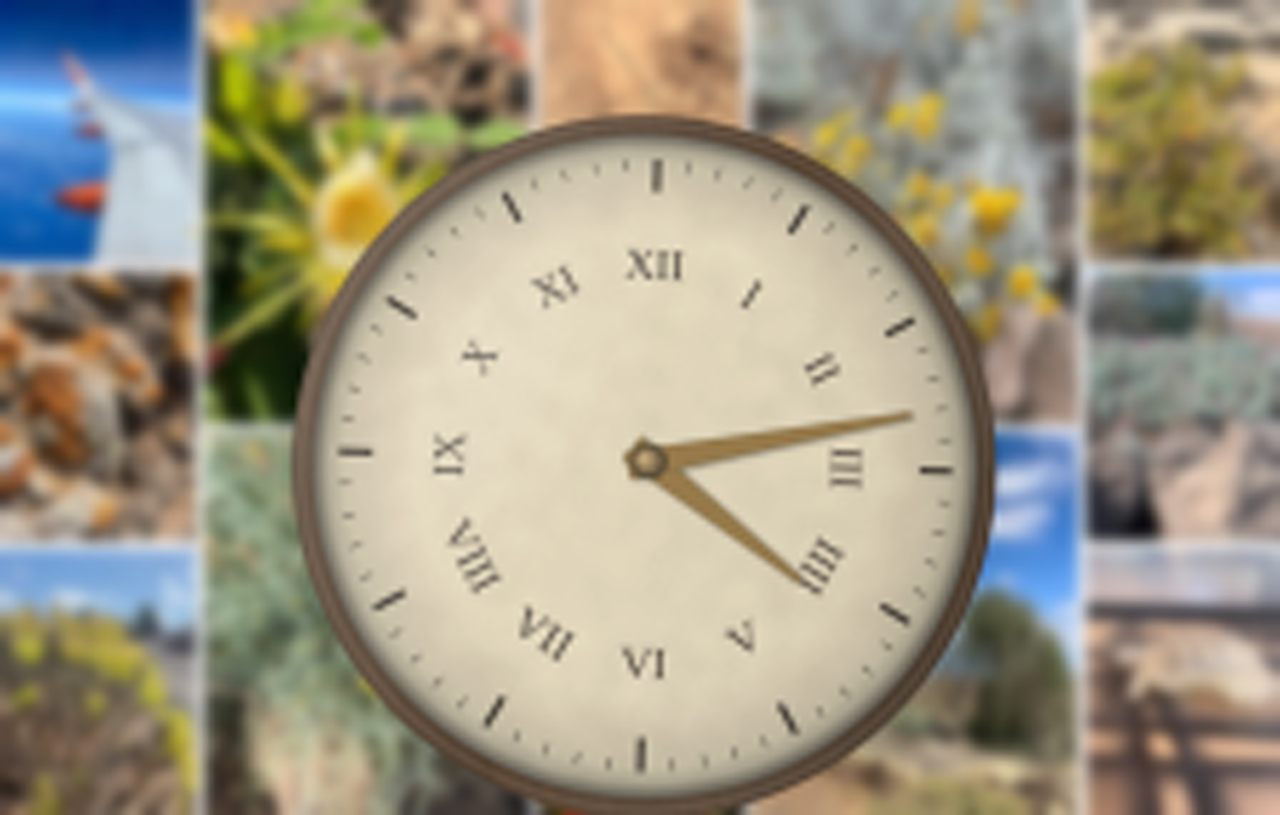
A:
h=4 m=13
